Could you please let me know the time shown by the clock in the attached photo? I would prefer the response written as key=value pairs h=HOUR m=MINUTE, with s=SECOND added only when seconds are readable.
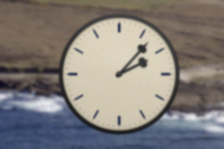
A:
h=2 m=7
